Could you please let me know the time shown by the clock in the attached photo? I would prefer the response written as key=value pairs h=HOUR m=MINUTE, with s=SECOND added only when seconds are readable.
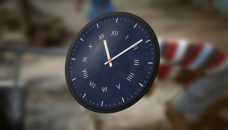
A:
h=11 m=9
